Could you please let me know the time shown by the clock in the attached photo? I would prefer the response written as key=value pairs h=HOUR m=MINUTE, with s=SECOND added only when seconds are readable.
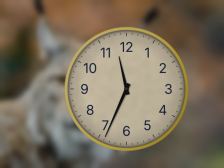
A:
h=11 m=34
